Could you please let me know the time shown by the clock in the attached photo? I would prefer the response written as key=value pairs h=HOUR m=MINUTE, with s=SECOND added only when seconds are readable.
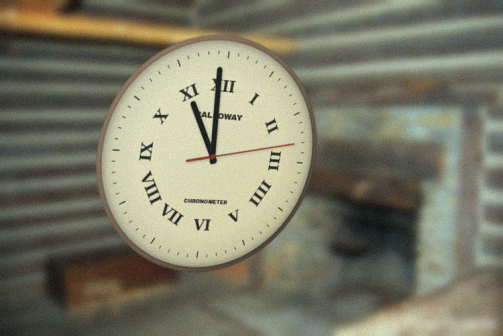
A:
h=10 m=59 s=13
